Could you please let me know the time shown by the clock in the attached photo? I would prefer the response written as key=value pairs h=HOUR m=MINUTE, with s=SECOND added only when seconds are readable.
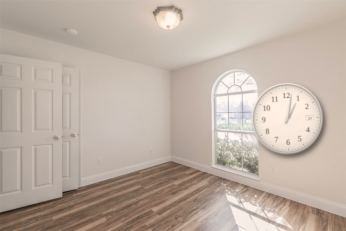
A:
h=1 m=2
